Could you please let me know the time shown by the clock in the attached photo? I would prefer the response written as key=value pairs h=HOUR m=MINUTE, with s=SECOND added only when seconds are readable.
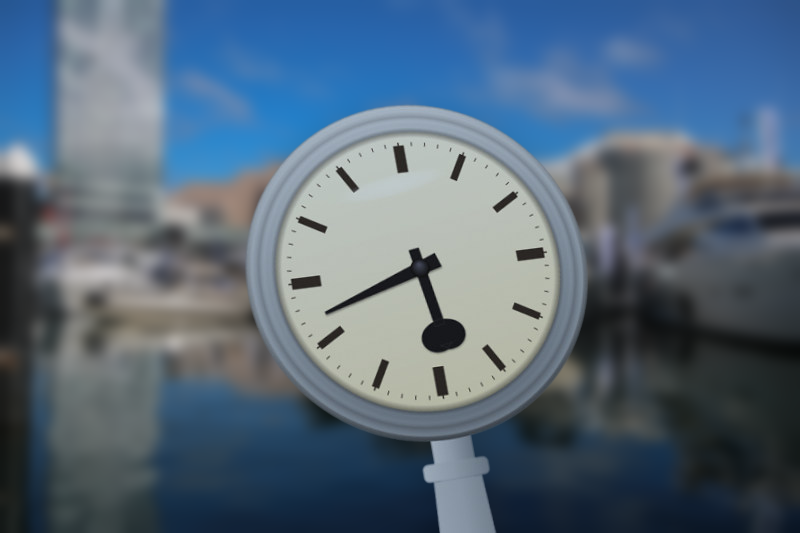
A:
h=5 m=42
